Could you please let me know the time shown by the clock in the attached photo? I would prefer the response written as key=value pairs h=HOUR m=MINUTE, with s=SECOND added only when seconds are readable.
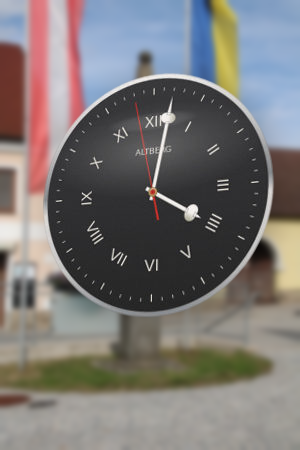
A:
h=4 m=1 s=58
